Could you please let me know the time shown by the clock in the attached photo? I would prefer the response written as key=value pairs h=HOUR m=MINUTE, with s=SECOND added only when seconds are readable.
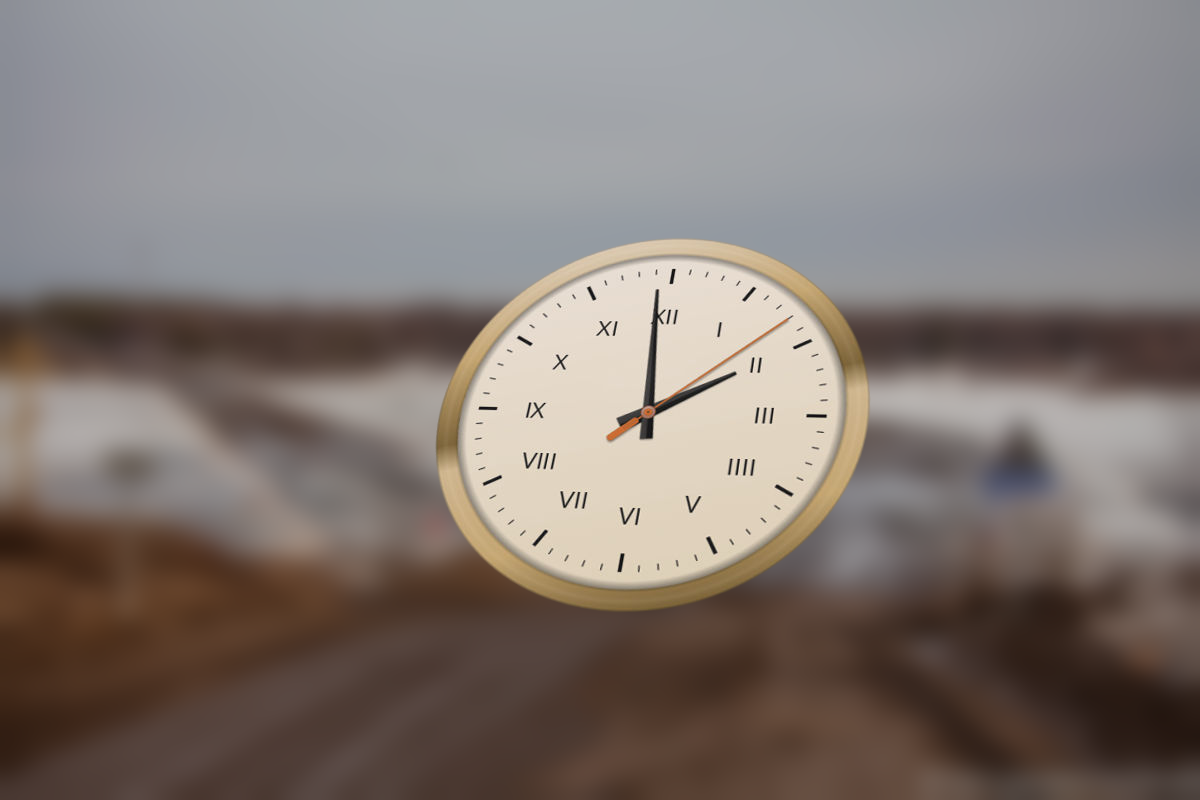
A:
h=1 m=59 s=8
